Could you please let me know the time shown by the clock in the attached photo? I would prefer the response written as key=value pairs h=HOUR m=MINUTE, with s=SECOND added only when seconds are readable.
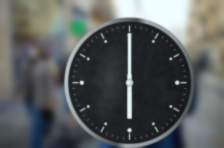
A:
h=6 m=0
